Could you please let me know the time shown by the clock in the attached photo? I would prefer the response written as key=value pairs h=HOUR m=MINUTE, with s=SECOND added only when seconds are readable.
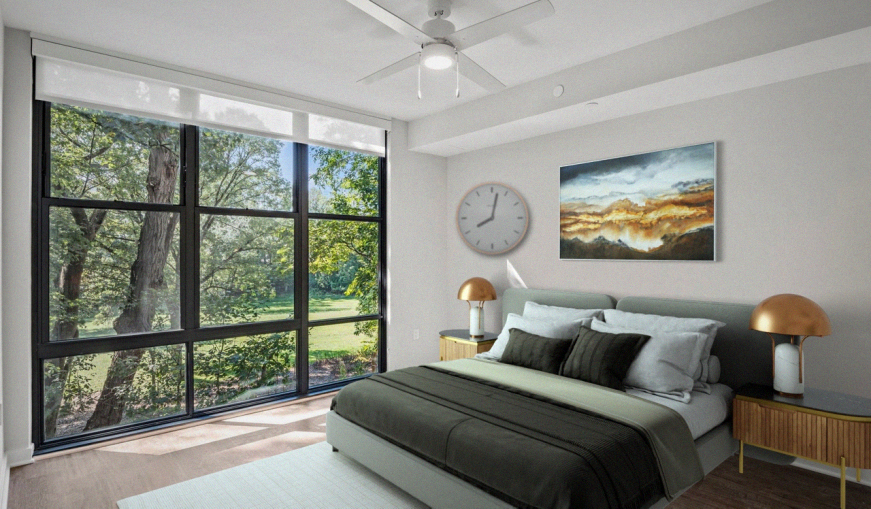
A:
h=8 m=2
